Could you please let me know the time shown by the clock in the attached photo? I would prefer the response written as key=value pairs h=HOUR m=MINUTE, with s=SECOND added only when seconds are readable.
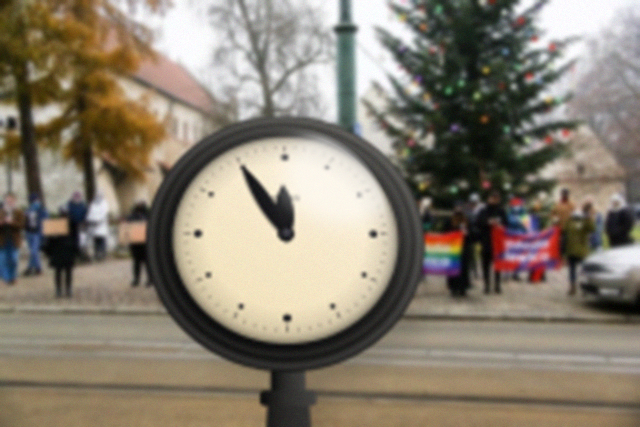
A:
h=11 m=55
